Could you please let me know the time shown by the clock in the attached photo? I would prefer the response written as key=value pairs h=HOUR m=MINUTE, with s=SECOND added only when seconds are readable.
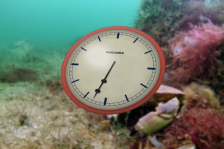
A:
h=6 m=33
